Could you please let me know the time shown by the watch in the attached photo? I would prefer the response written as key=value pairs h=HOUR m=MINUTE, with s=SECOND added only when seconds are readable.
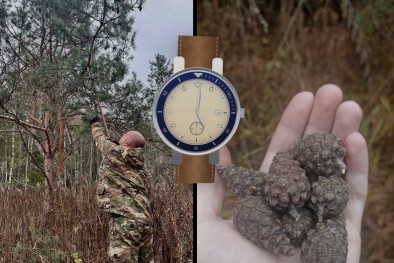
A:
h=5 m=1
